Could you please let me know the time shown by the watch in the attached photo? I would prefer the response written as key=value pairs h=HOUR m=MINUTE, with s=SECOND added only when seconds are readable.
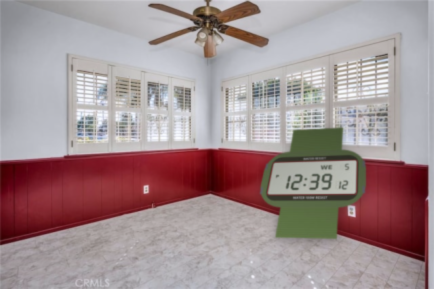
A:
h=12 m=39
